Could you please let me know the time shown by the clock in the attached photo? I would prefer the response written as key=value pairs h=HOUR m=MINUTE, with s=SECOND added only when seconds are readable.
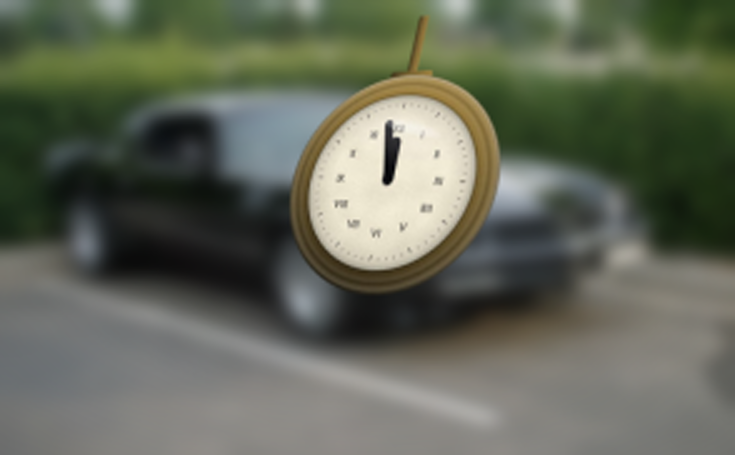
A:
h=11 m=58
